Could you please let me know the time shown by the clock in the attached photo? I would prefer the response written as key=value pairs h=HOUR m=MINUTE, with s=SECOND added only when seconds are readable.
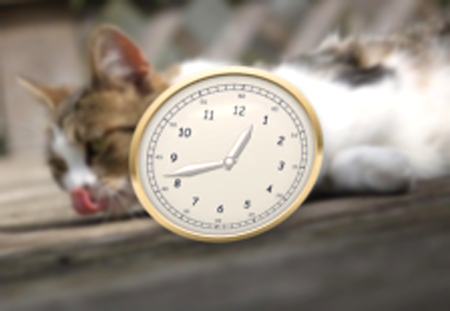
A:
h=12 m=42
